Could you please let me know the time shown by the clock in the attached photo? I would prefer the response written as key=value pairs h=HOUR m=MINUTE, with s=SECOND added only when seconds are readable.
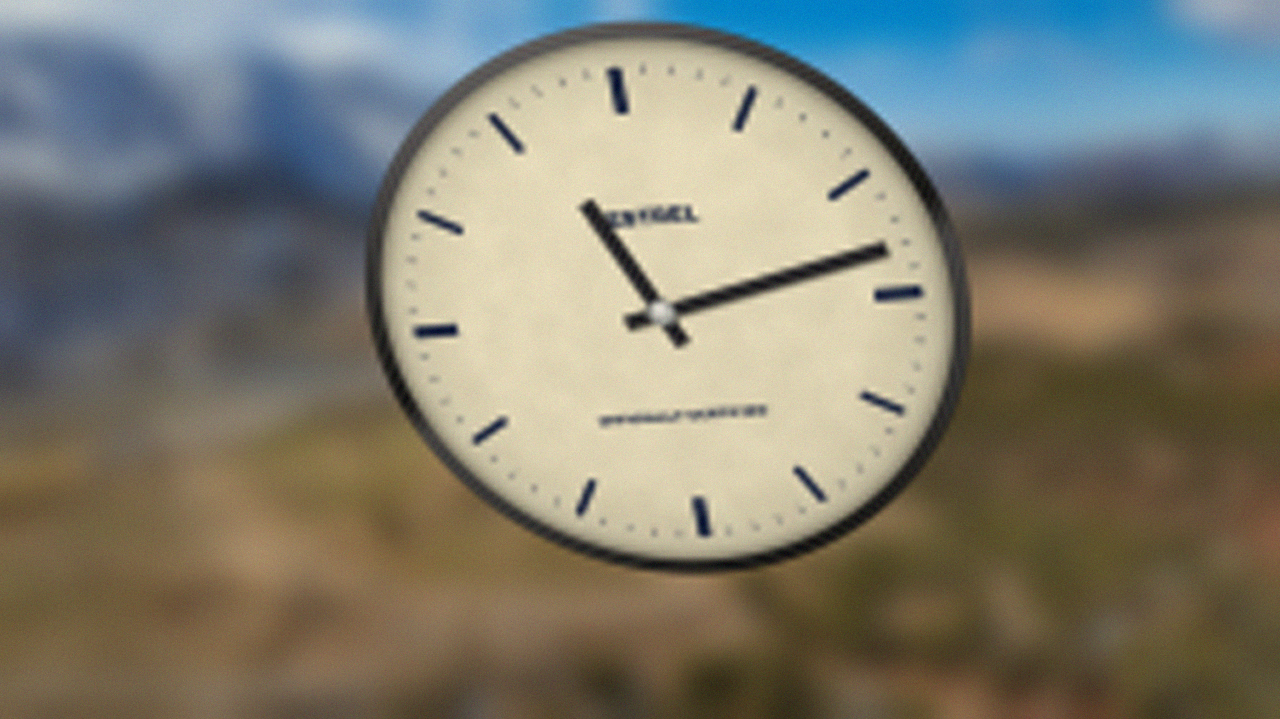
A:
h=11 m=13
